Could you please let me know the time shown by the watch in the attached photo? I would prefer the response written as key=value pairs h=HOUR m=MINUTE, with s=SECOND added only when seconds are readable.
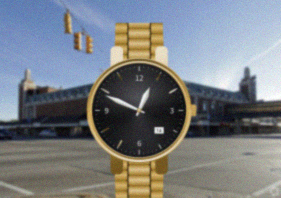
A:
h=12 m=49
